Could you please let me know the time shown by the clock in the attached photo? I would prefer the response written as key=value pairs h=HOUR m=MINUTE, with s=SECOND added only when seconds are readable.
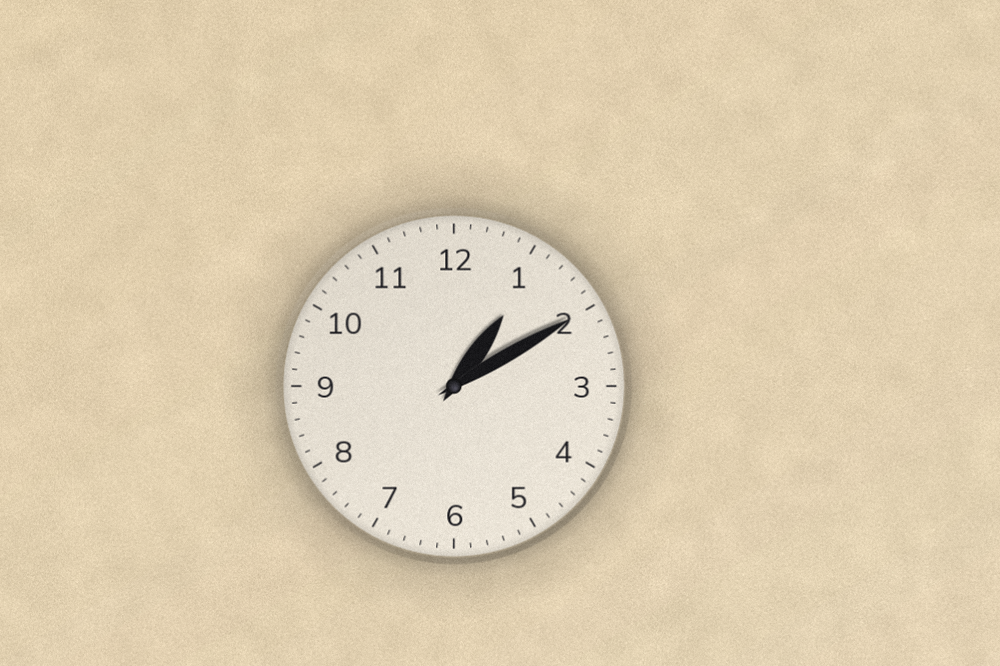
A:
h=1 m=10
